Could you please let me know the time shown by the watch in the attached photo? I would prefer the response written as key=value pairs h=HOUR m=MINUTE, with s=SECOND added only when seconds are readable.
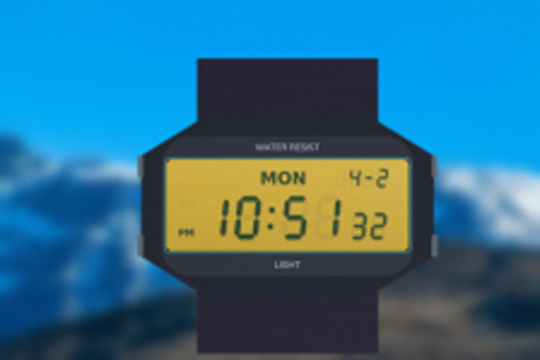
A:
h=10 m=51 s=32
